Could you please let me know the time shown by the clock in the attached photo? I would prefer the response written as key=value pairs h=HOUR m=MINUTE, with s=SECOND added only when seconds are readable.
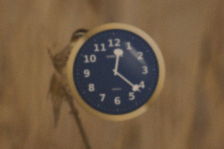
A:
h=12 m=22
